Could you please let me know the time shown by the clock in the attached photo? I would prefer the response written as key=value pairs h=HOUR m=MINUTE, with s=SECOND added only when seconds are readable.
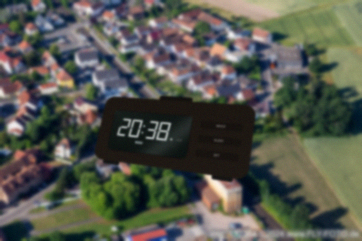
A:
h=20 m=38
